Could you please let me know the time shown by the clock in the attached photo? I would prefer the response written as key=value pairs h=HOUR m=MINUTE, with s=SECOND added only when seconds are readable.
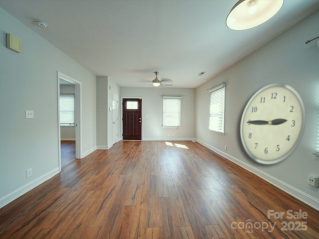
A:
h=2 m=45
